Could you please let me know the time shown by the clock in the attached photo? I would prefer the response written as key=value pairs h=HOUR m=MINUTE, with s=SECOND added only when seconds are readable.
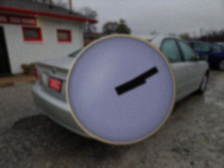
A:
h=2 m=10
